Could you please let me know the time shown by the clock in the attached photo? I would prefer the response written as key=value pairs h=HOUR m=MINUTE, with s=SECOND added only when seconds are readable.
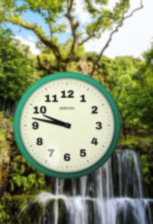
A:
h=9 m=47
